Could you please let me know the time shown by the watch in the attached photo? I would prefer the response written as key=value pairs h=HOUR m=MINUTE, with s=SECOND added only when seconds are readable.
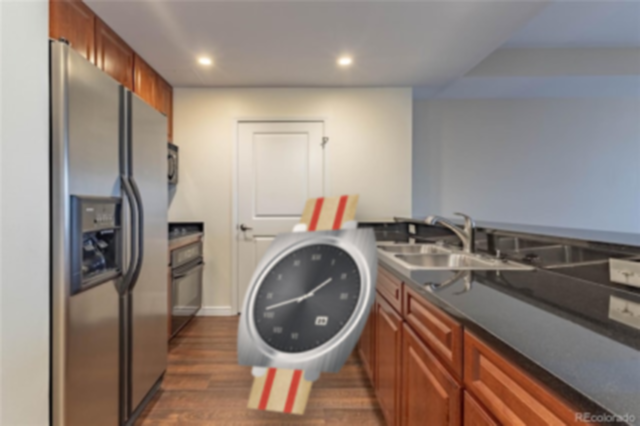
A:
h=1 m=42
